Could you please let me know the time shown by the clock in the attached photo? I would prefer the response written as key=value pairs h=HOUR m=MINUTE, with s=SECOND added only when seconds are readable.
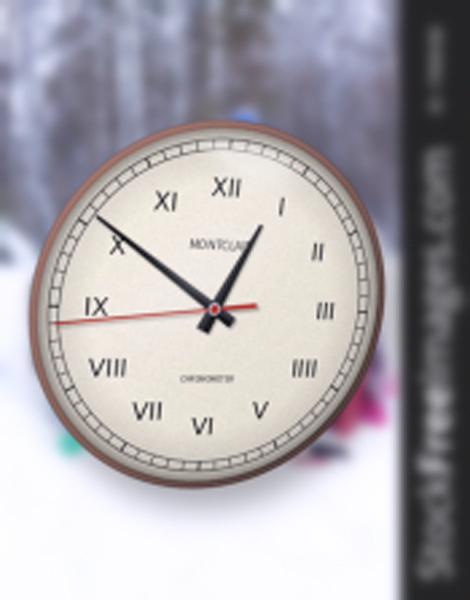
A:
h=12 m=50 s=44
